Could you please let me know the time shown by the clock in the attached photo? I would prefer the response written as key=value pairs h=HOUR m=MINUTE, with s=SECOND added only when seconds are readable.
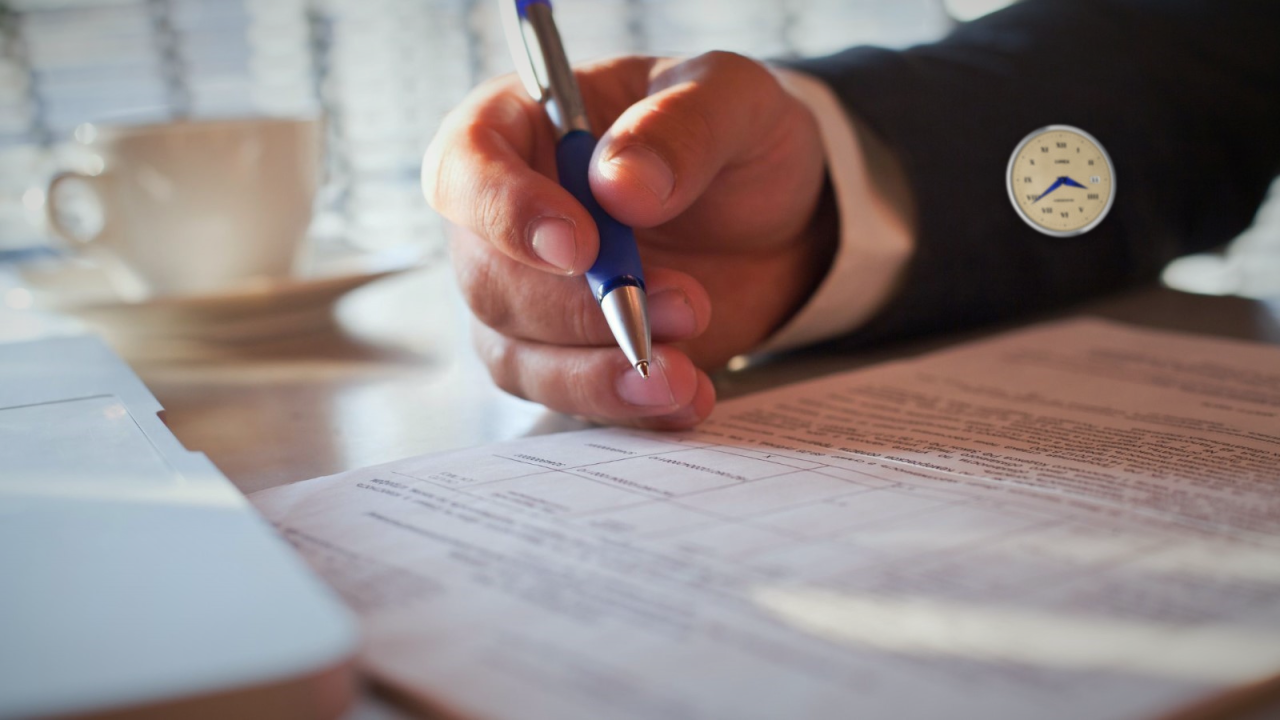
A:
h=3 m=39
